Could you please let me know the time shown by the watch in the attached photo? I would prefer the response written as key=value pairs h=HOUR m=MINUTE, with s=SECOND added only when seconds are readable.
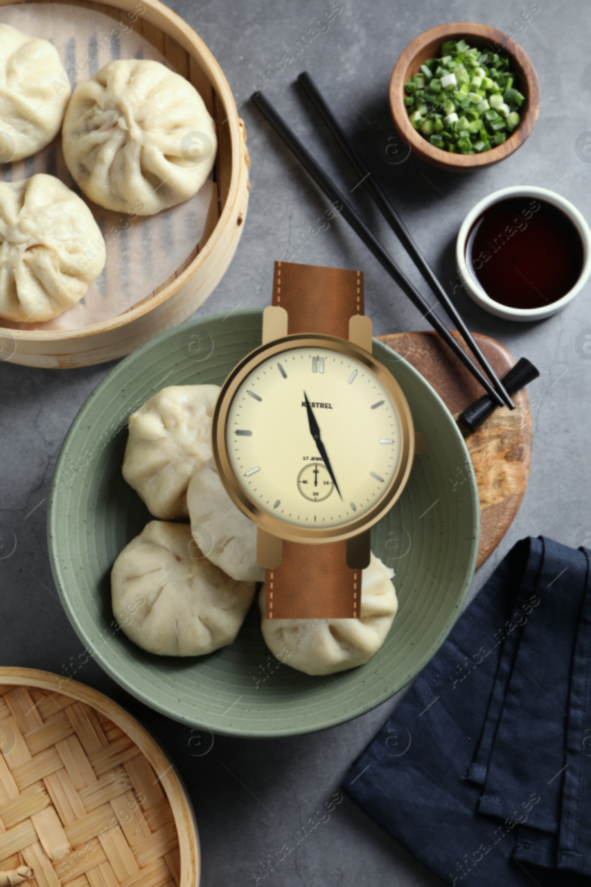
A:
h=11 m=26
